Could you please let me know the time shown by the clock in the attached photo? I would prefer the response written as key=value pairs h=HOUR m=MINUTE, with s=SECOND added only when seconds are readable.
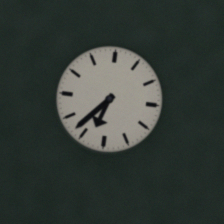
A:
h=6 m=37
